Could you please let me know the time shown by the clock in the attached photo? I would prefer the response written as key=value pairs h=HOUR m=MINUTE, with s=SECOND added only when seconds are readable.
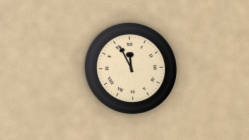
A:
h=11 m=56
